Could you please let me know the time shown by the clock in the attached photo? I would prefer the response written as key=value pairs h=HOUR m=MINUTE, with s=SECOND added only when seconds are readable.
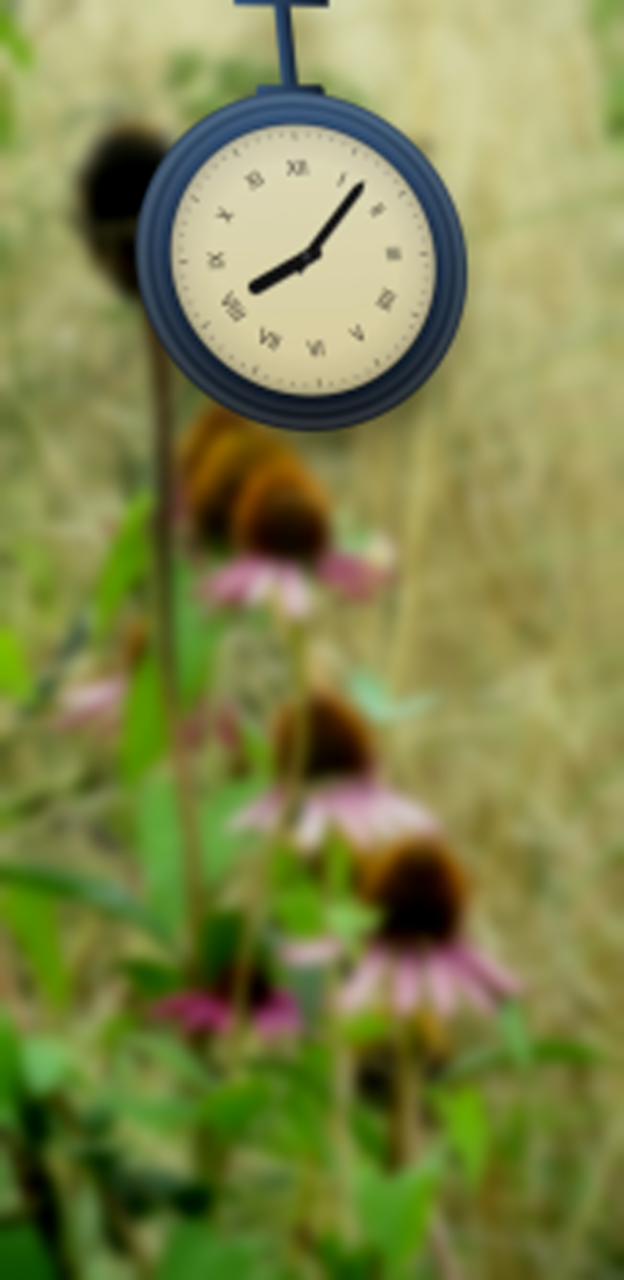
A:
h=8 m=7
